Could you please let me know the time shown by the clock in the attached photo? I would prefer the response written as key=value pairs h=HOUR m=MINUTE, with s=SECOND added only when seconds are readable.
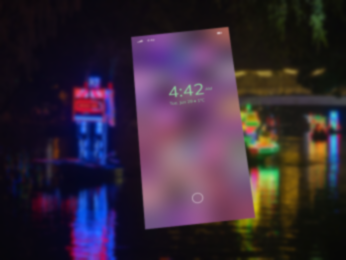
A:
h=4 m=42
